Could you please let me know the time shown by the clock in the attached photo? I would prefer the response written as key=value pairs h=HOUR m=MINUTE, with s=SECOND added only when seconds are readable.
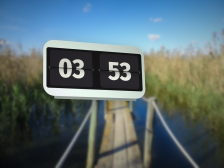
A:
h=3 m=53
